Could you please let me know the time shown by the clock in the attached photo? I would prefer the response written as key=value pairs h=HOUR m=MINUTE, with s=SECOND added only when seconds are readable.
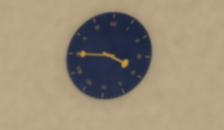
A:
h=3 m=45
